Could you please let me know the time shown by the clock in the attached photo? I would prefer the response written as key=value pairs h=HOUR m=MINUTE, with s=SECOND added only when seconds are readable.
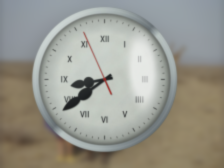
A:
h=8 m=38 s=56
